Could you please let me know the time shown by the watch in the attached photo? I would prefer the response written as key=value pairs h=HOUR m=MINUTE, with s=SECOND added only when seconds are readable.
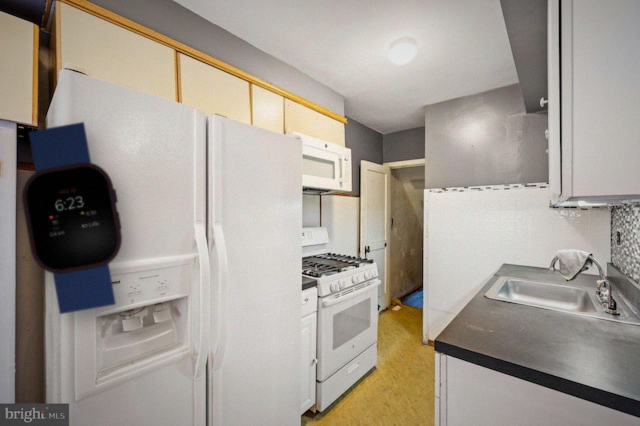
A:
h=6 m=23
